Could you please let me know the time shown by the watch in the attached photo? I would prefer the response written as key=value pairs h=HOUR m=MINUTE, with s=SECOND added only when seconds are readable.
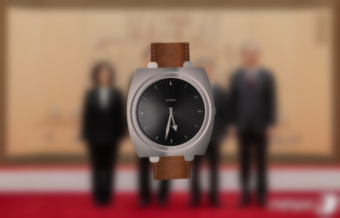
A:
h=5 m=32
